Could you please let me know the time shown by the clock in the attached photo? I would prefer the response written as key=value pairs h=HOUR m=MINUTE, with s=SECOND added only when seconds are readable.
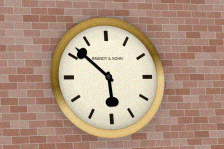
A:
h=5 m=52
